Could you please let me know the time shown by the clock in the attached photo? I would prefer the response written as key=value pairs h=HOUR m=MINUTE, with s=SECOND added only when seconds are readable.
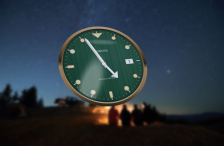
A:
h=4 m=56
